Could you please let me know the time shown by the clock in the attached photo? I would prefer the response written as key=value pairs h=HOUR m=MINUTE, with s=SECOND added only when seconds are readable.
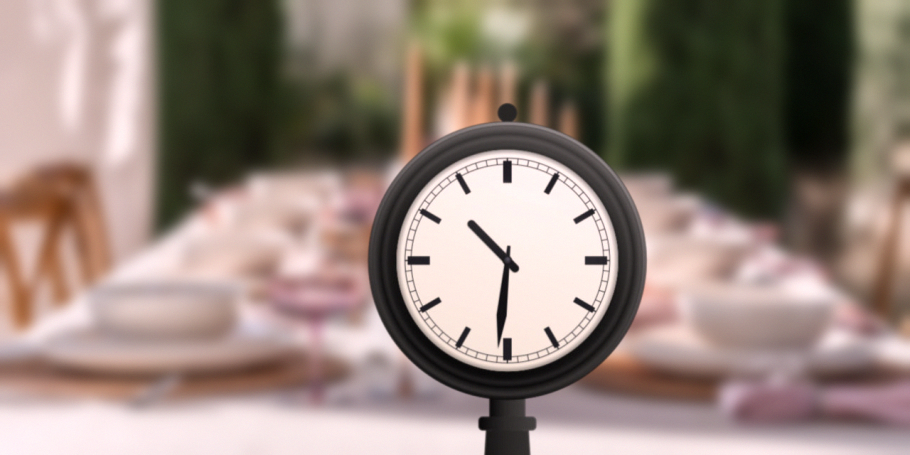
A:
h=10 m=31
